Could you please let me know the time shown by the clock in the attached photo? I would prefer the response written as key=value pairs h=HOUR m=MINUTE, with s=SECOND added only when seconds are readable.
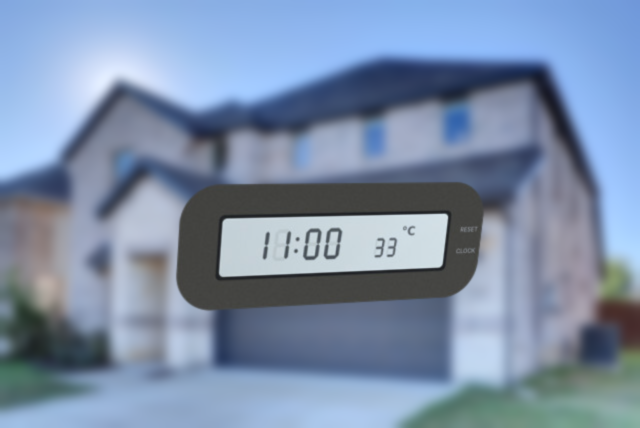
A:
h=11 m=0
